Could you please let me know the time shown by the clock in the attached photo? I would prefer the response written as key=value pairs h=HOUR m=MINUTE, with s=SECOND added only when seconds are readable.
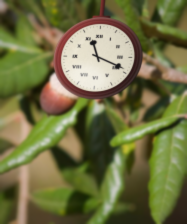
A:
h=11 m=19
